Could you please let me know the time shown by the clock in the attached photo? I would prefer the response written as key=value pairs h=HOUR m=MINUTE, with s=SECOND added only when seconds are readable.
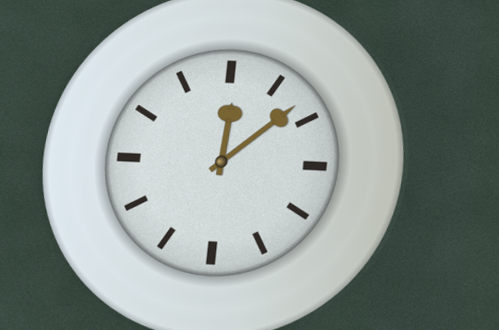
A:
h=12 m=8
